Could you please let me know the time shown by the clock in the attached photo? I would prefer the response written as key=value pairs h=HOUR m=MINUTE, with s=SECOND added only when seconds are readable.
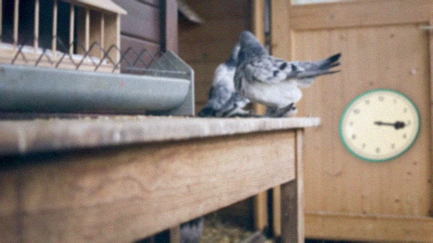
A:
h=3 m=16
